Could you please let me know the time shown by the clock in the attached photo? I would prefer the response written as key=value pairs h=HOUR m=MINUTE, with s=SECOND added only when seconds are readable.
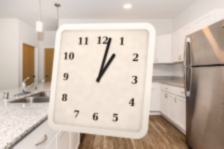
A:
h=1 m=2
